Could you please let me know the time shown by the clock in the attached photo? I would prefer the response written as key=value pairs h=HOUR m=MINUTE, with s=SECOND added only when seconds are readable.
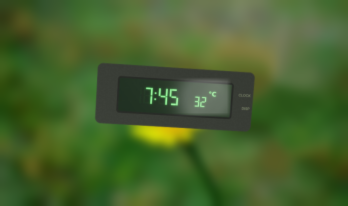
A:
h=7 m=45
